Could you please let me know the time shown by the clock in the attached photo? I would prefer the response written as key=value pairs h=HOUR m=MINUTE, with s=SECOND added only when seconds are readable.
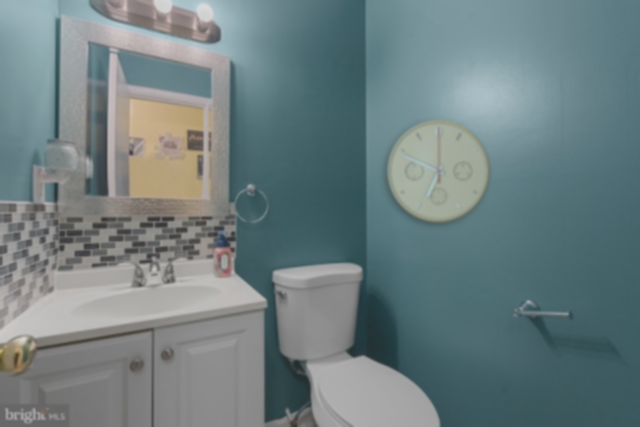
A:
h=6 m=49
